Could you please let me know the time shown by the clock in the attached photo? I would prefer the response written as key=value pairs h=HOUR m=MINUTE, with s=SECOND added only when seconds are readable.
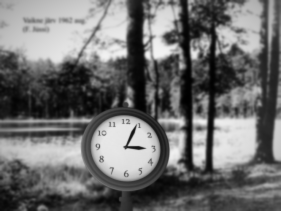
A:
h=3 m=4
